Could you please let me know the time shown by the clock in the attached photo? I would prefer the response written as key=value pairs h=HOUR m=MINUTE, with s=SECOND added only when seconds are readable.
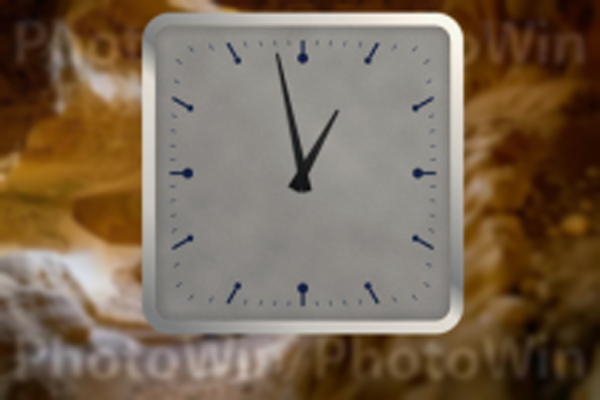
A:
h=12 m=58
